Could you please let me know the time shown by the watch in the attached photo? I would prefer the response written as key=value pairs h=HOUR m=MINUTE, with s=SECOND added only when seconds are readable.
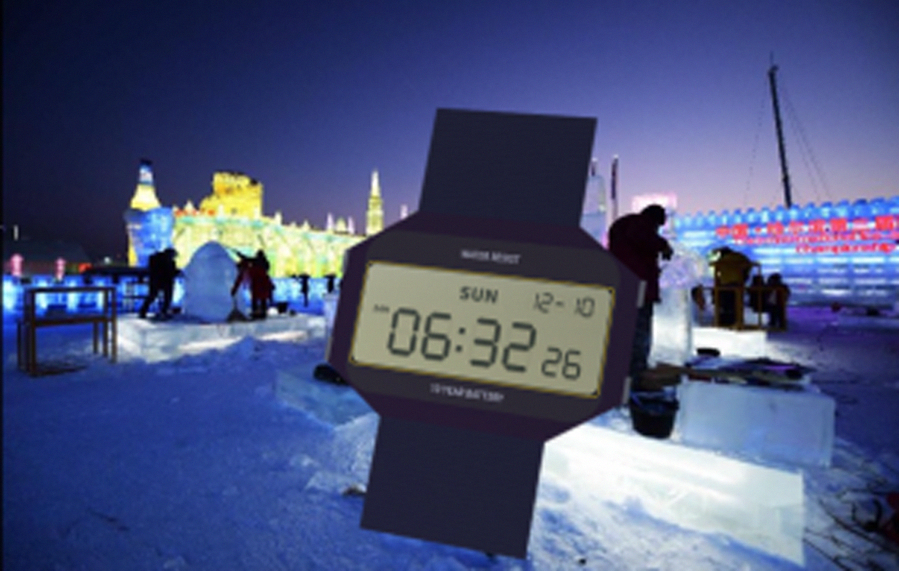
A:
h=6 m=32 s=26
